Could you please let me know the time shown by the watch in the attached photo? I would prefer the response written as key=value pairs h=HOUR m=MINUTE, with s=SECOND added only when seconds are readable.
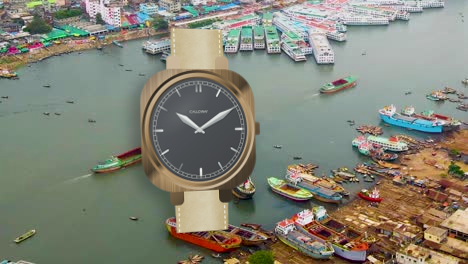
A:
h=10 m=10
